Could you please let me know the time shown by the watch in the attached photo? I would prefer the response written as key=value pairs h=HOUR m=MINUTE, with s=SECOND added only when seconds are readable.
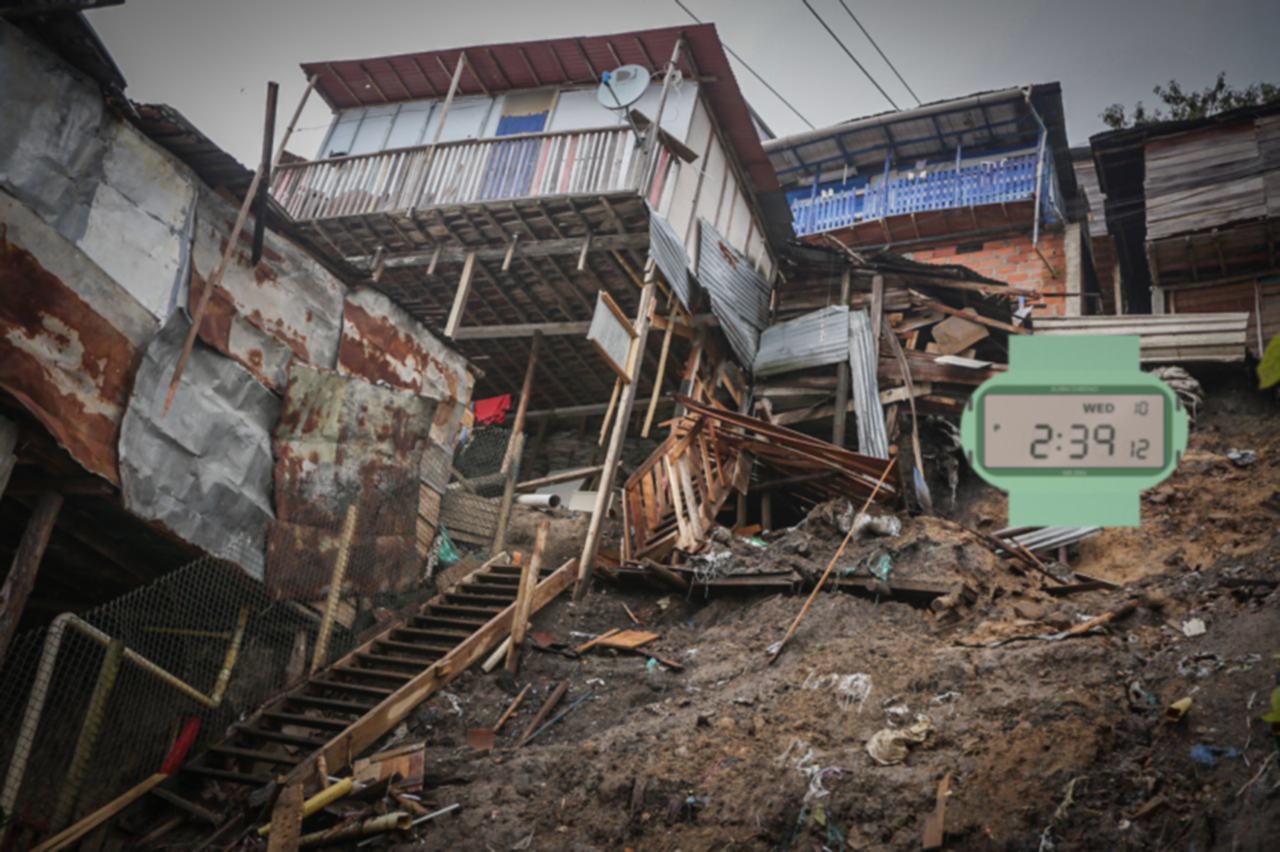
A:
h=2 m=39 s=12
